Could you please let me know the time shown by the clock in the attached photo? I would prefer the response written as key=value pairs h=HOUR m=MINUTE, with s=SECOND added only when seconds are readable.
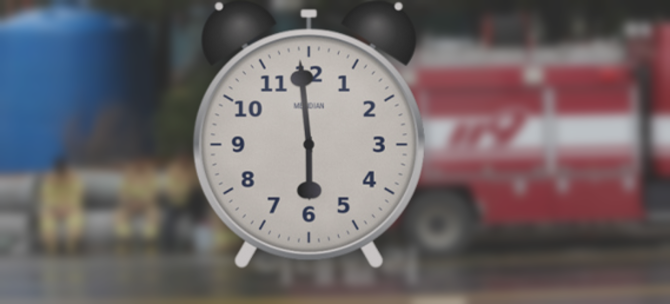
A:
h=5 m=59
